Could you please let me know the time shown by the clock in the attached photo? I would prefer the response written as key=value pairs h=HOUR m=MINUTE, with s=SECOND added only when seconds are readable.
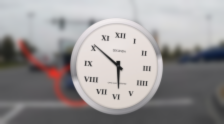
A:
h=5 m=51
